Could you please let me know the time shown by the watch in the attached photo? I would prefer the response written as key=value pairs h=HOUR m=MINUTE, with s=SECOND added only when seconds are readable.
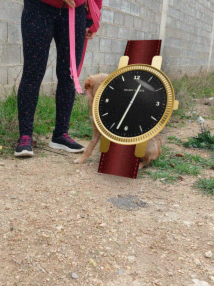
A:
h=12 m=33
